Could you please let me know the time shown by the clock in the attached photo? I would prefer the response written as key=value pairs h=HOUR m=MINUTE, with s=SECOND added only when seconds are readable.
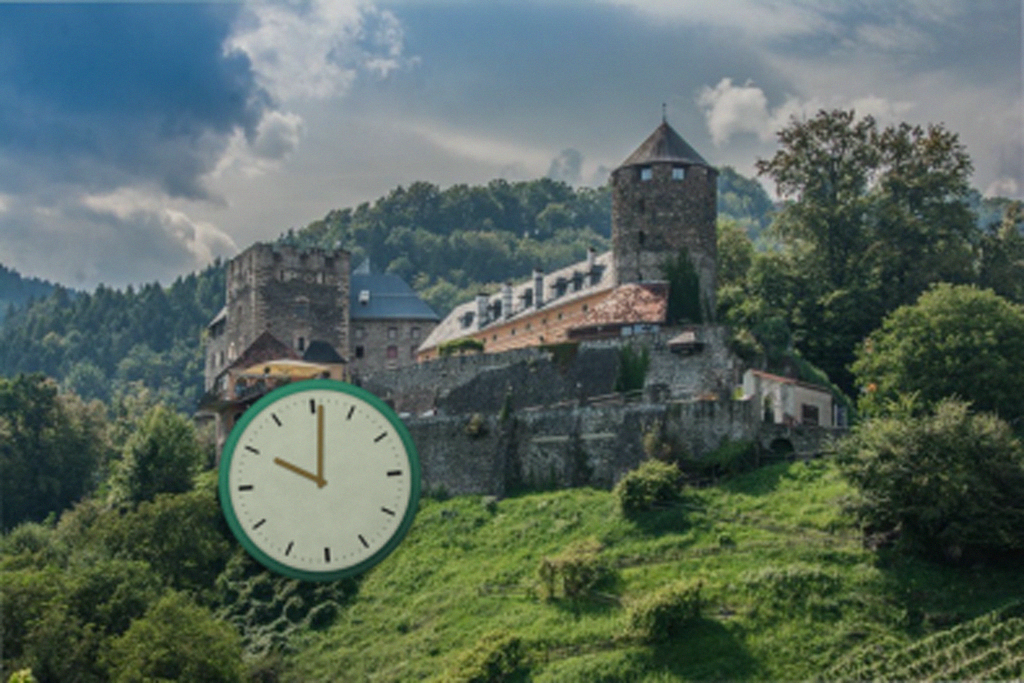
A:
h=10 m=1
